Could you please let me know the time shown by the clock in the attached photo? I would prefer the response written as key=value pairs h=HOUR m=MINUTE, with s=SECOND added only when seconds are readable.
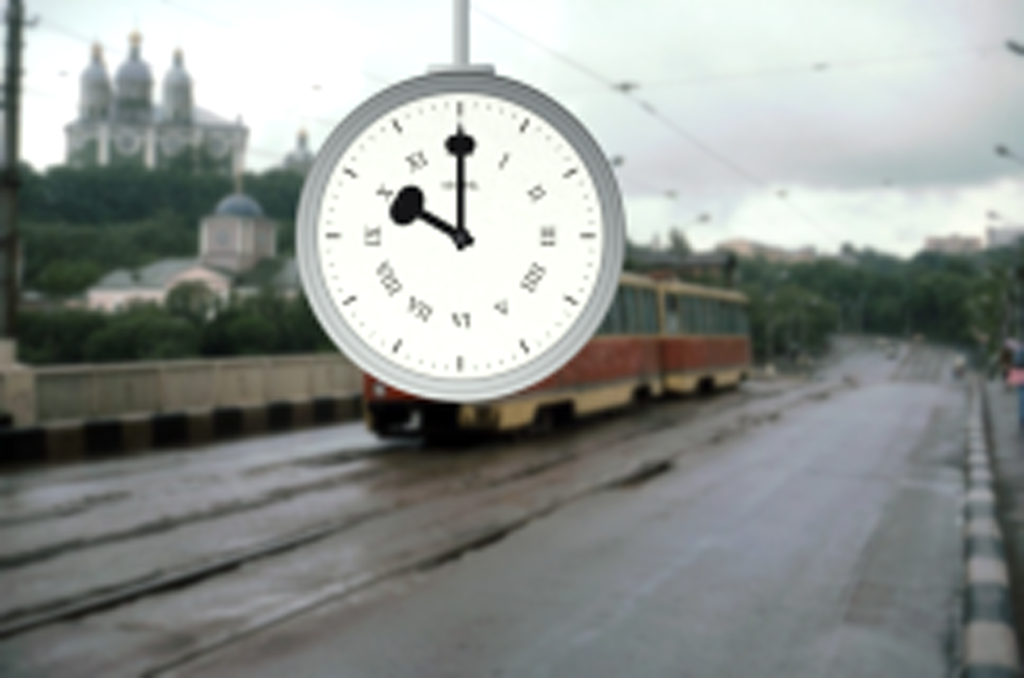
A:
h=10 m=0
